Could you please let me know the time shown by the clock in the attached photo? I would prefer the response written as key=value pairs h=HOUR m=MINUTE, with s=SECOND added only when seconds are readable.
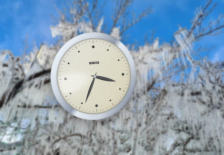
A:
h=3 m=34
